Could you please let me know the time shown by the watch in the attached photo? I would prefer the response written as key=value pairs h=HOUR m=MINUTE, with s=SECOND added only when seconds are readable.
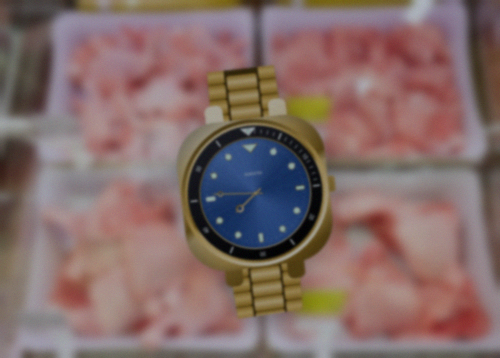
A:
h=7 m=46
